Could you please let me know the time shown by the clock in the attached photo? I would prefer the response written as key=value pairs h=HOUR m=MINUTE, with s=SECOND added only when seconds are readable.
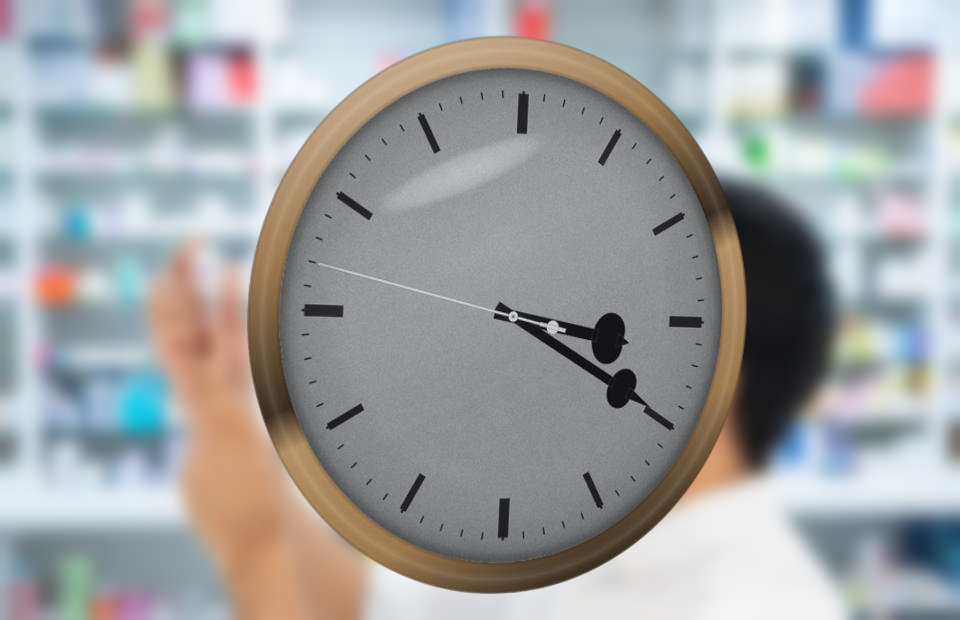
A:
h=3 m=19 s=47
